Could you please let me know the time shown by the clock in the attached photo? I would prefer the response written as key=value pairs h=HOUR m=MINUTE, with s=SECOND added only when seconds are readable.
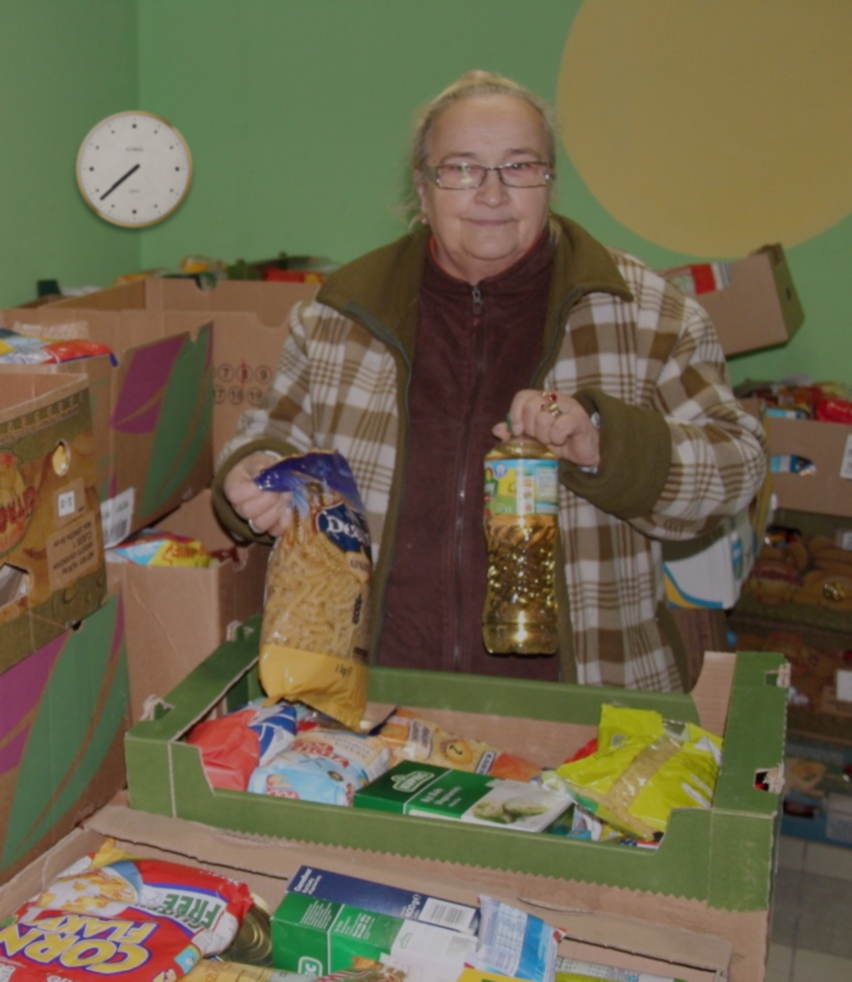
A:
h=7 m=38
